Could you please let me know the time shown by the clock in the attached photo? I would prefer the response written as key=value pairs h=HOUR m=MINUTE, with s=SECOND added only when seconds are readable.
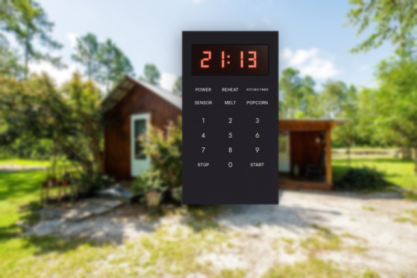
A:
h=21 m=13
